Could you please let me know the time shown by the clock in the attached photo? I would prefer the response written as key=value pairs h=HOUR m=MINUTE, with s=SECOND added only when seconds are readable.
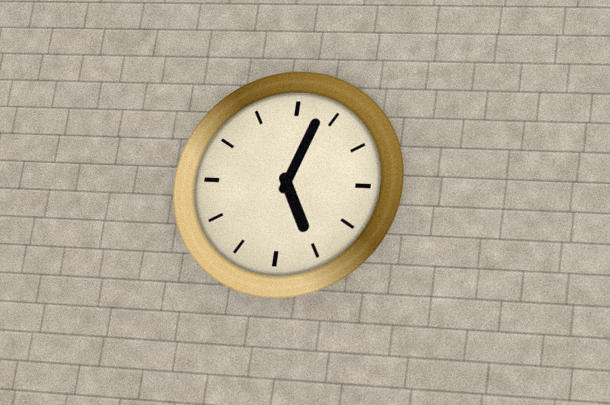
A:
h=5 m=3
